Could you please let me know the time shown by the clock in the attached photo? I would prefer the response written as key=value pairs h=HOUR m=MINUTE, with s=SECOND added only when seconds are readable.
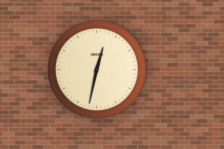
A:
h=12 m=32
